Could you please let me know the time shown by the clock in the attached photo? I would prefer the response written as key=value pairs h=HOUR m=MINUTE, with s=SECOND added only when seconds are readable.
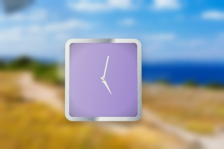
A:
h=5 m=2
